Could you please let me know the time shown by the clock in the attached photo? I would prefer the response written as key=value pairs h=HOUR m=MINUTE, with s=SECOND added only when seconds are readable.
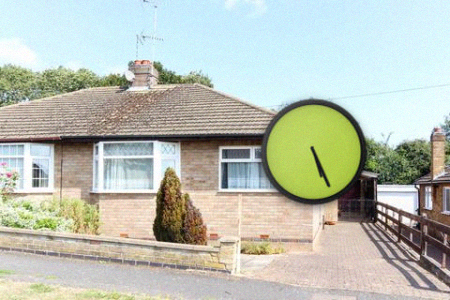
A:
h=5 m=26
